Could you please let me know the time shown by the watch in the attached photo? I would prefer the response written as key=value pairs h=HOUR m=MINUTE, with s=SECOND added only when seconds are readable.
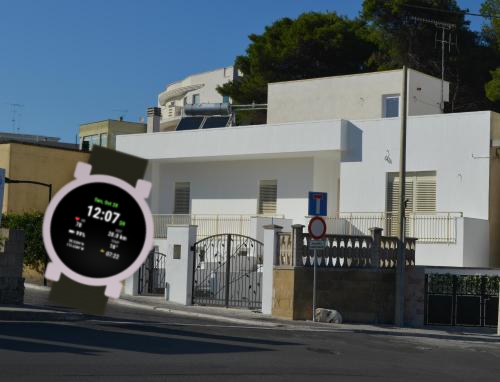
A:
h=12 m=7
